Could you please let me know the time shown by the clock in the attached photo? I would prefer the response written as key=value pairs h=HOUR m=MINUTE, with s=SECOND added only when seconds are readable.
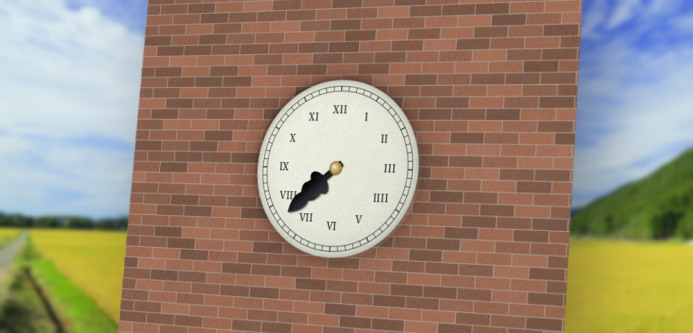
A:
h=7 m=38
